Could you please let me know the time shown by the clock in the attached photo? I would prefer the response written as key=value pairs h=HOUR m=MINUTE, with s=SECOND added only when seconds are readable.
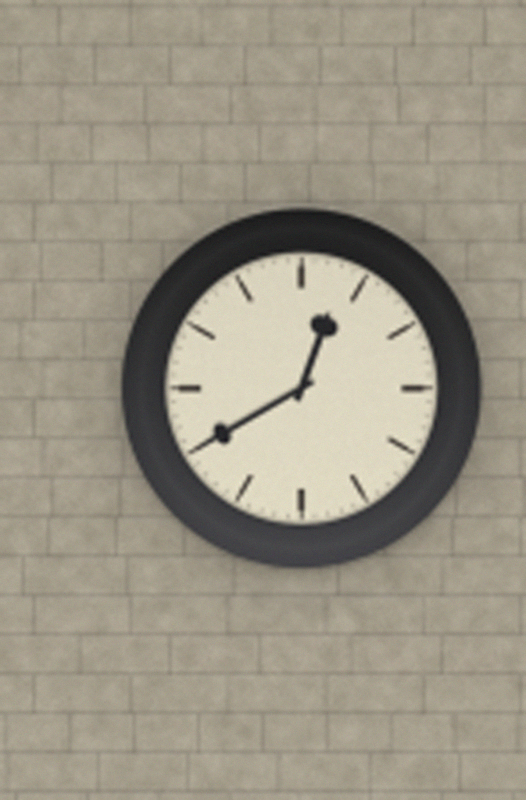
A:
h=12 m=40
